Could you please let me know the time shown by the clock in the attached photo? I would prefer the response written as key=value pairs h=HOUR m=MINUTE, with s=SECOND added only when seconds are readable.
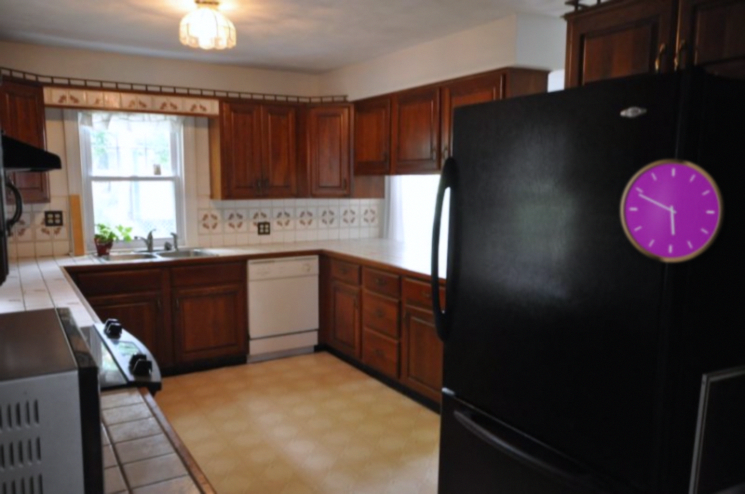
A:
h=5 m=49
